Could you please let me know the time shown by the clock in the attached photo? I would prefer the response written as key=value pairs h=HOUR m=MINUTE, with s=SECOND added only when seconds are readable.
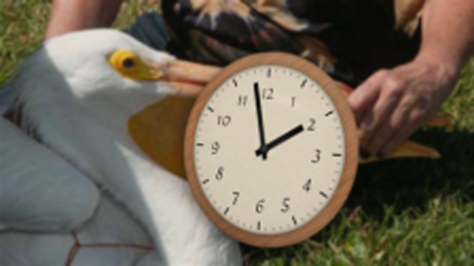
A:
h=1 m=58
